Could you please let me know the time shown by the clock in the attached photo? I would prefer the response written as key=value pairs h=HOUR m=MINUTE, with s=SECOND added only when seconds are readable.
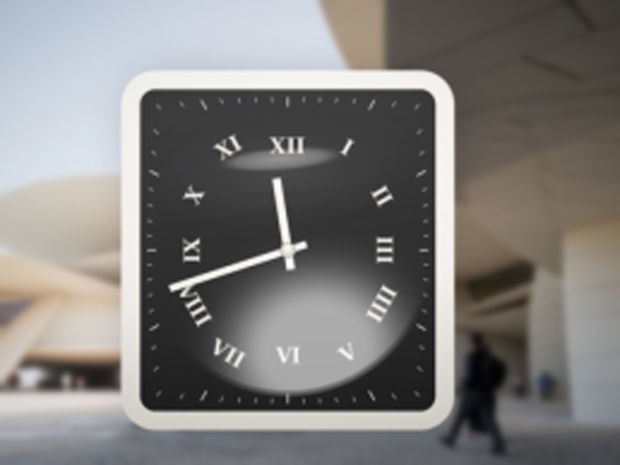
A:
h=11 m=42
